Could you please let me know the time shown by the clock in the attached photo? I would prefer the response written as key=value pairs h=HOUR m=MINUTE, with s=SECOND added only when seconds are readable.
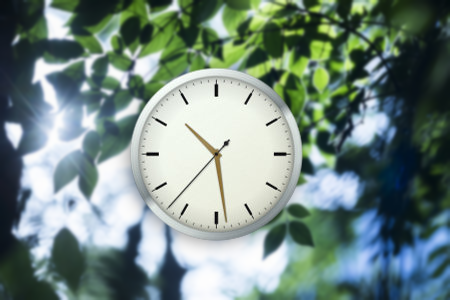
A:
h=10 m=28 s=37
